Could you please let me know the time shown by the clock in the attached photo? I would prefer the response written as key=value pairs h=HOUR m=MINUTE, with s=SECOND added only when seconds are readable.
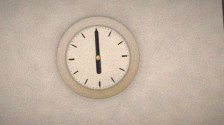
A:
h=6 m=0
